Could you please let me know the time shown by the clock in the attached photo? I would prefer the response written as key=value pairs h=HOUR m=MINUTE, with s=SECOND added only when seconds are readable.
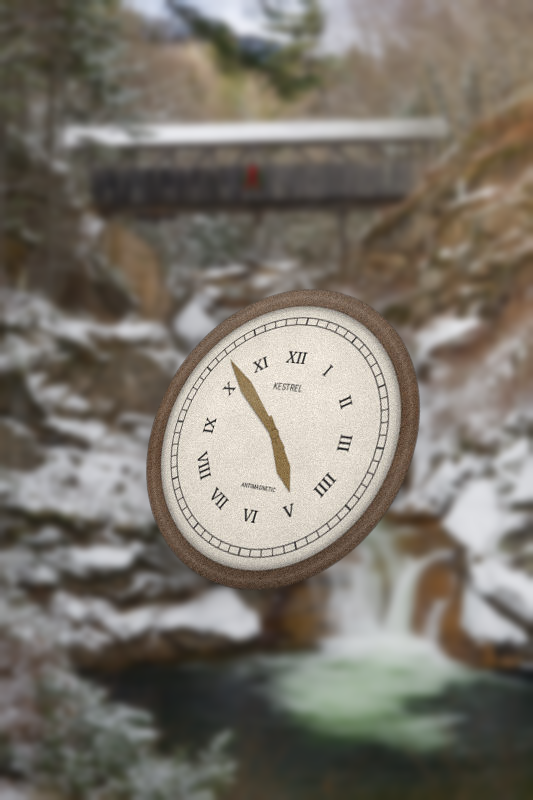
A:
h=4 m=52
